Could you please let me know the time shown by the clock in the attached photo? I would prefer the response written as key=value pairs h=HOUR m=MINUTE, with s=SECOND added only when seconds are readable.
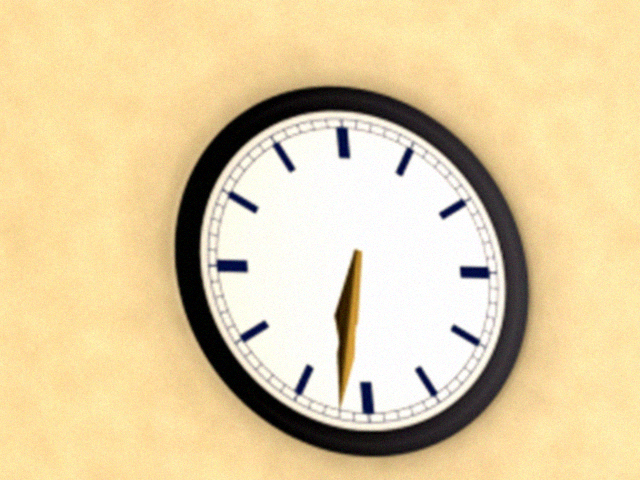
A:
h=6 m=32
